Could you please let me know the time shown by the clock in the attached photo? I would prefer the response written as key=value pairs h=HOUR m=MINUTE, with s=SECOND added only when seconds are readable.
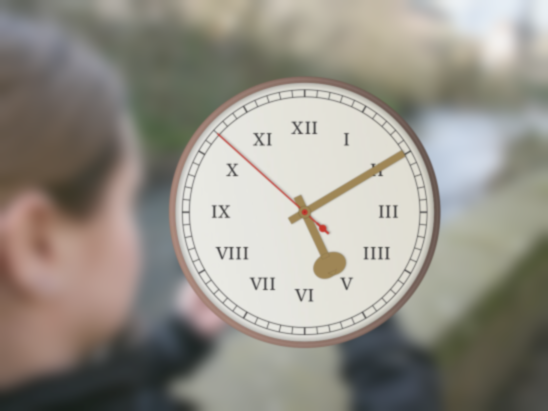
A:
h=5 m=9 s=52
